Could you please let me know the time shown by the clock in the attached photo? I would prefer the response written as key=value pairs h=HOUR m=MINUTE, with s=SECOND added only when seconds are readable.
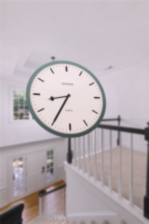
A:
h=8 m=35
